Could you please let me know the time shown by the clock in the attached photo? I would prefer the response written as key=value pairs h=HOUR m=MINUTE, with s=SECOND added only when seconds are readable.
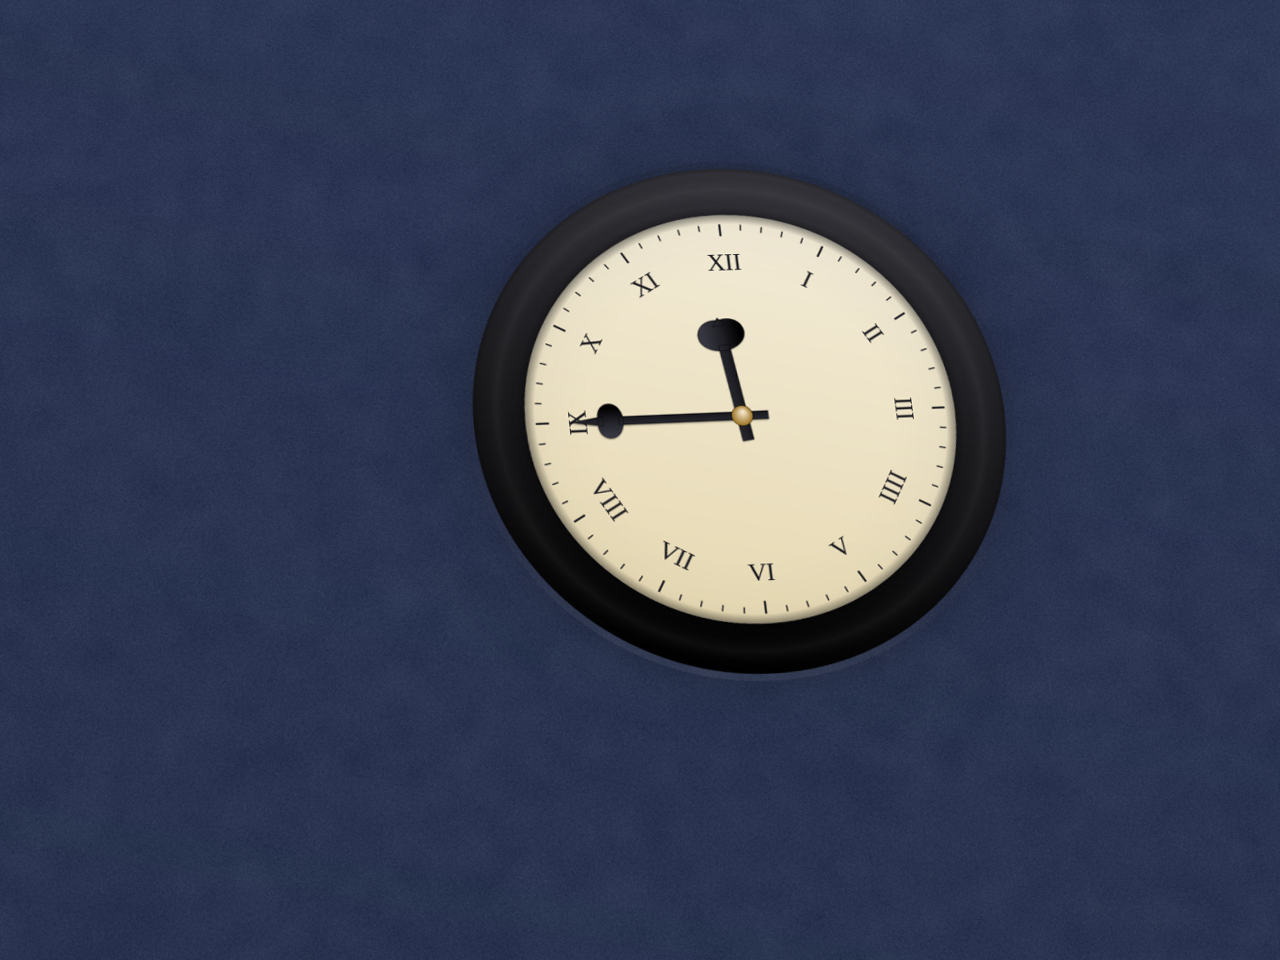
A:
h=11 m=45
